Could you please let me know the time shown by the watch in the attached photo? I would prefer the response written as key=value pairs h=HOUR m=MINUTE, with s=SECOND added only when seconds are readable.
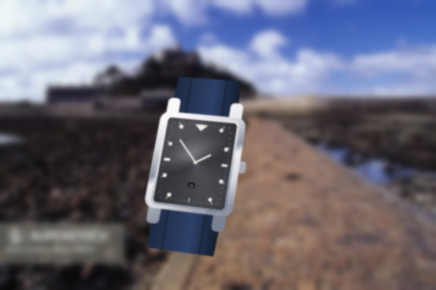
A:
h=1 m=53
